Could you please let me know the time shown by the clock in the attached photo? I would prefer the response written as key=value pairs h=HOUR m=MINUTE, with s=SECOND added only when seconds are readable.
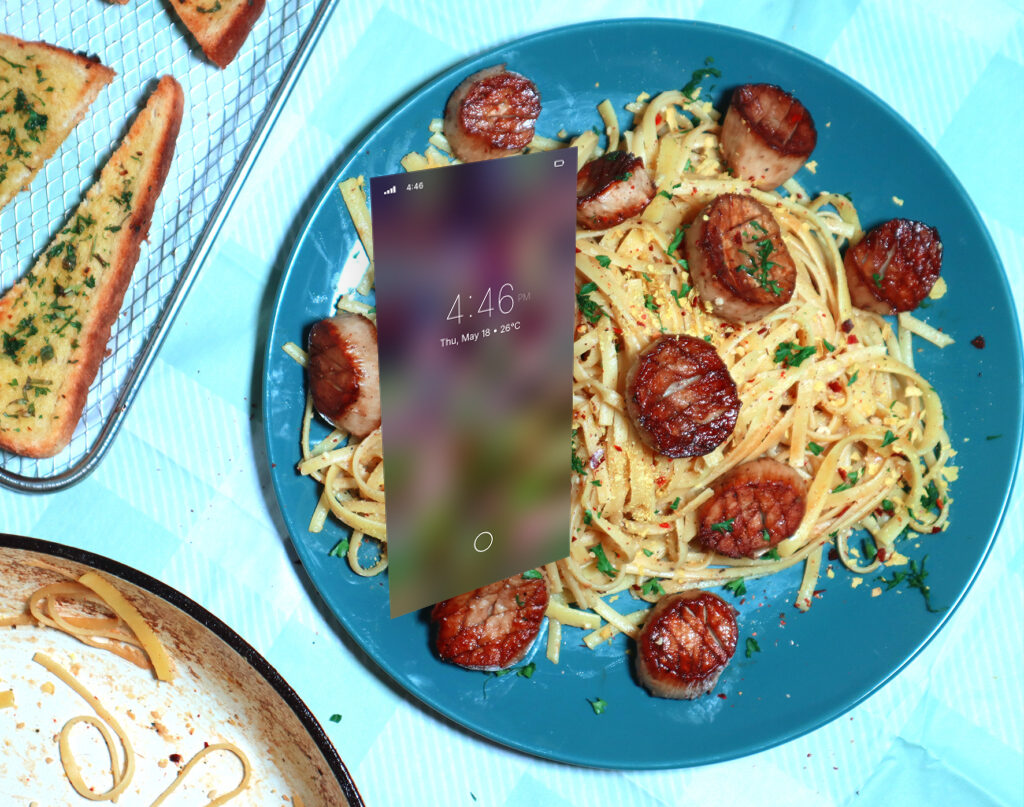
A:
h=4 m=46
